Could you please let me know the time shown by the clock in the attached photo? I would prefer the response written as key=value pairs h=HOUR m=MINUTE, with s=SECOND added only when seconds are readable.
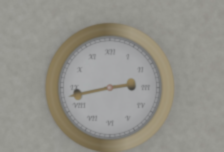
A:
h=2 m=43
